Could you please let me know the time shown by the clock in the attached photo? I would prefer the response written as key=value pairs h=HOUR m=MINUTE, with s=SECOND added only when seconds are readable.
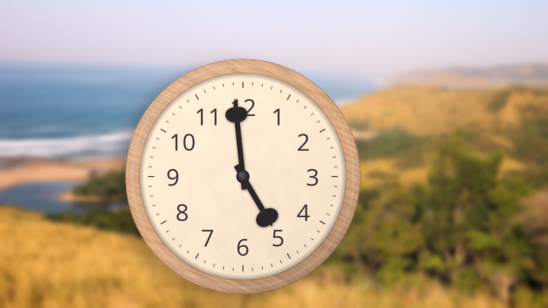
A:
h=4 m=59
